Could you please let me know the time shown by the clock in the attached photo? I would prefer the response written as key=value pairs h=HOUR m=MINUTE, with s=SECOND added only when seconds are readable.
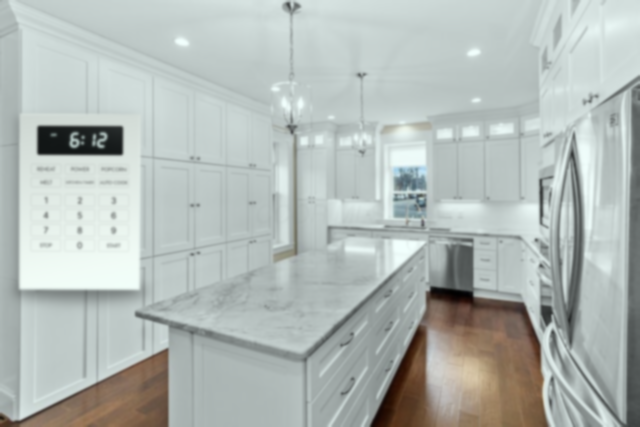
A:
h=6 m=12
